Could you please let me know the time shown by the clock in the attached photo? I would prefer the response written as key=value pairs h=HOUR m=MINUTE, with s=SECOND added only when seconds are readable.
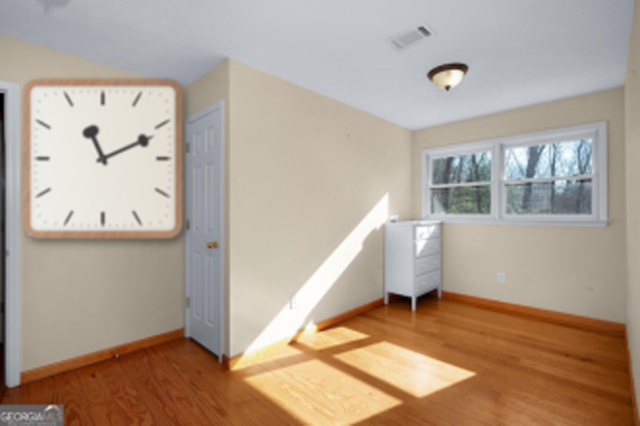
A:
h=11 m=11
